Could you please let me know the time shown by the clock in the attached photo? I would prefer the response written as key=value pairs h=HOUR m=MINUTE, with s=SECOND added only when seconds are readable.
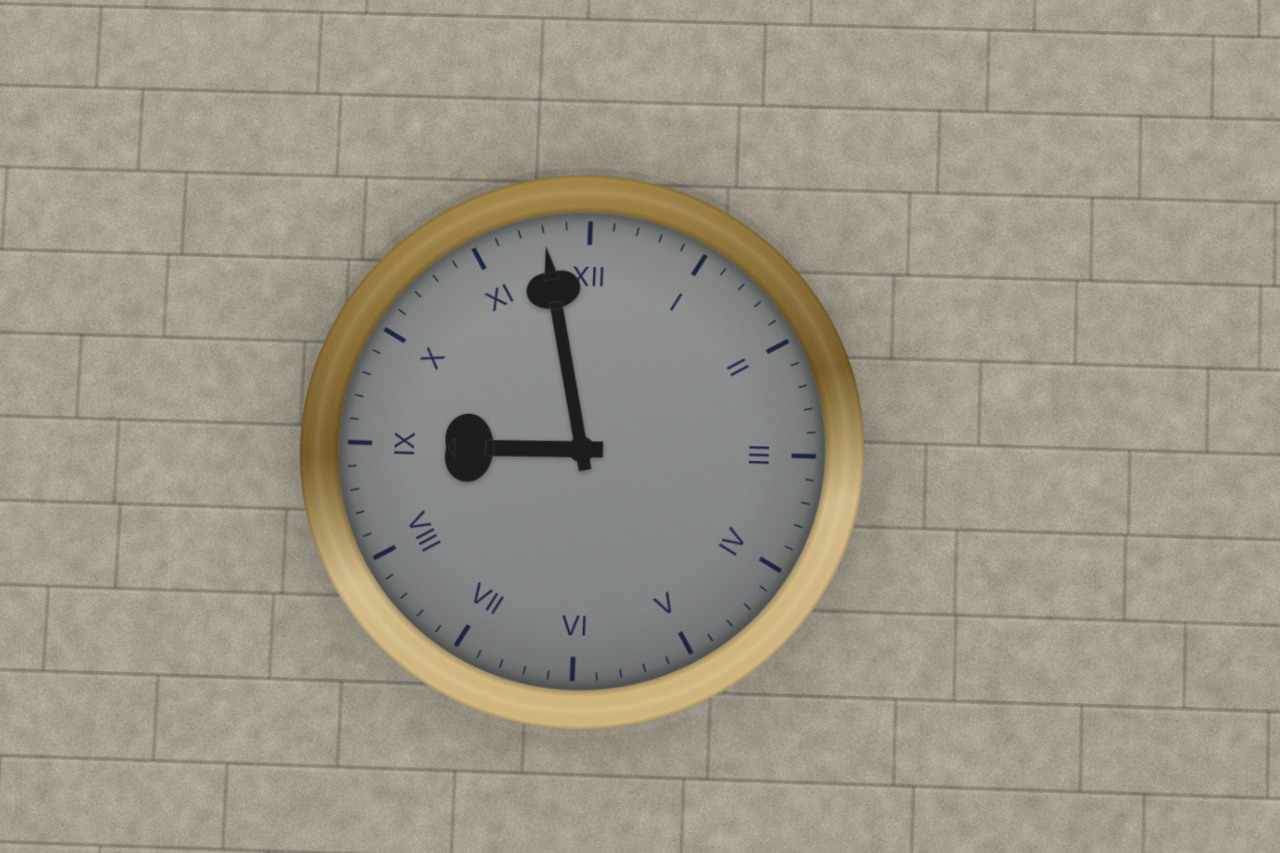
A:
h=8 m=58
